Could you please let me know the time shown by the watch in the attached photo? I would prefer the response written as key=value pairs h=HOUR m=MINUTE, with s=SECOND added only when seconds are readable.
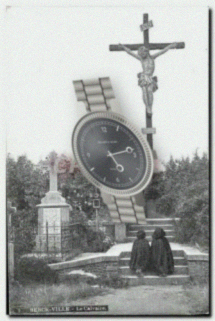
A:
h=5 m=13
